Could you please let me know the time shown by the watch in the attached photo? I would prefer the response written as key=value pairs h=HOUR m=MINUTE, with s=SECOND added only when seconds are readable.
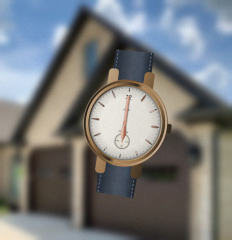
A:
h=6 m=0
